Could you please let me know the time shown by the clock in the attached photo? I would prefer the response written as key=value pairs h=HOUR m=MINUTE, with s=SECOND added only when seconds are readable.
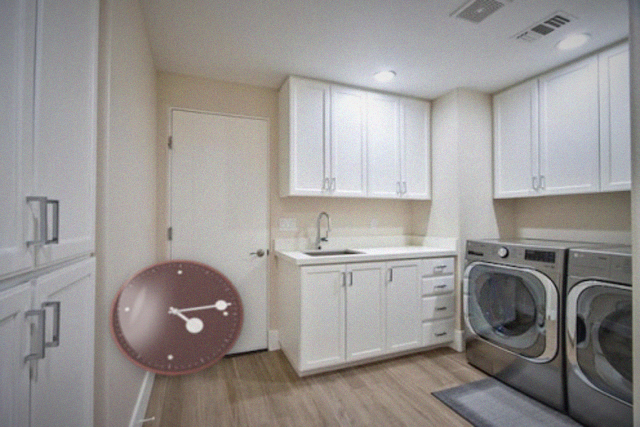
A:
h=4 m=13
